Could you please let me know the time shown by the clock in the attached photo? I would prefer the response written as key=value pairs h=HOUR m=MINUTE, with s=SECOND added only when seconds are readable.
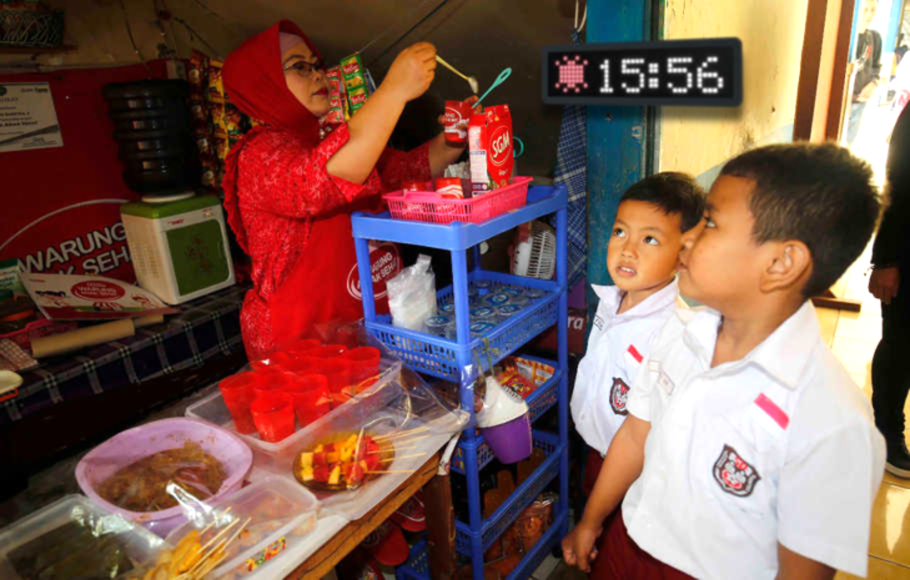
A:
h=15 m=56
